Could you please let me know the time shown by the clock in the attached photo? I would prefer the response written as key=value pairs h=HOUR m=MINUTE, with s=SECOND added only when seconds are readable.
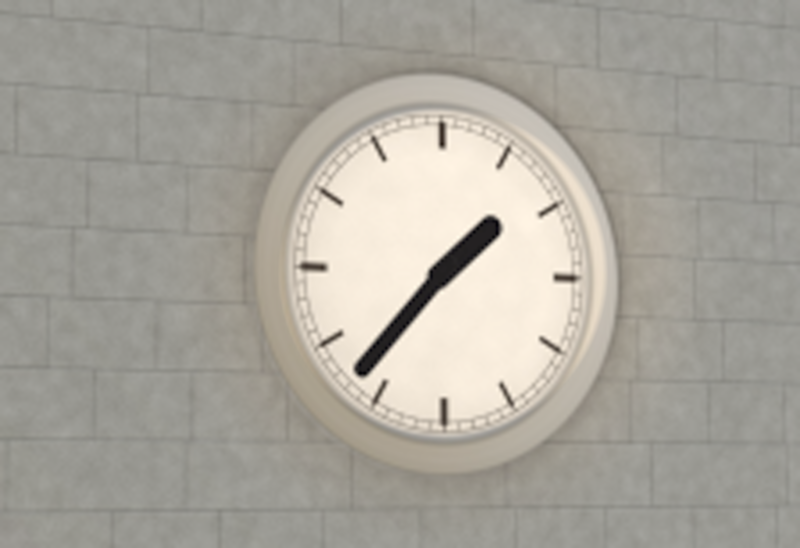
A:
h=1 m=37
